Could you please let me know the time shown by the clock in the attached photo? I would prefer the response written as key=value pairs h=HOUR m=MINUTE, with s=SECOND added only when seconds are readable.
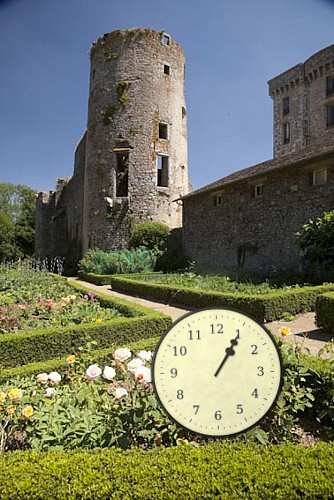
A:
h=1 m=5
